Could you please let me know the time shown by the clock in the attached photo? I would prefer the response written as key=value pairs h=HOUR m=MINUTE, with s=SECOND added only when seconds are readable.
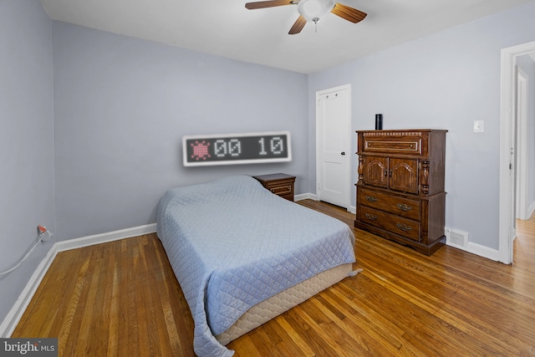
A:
h=0 m=10
